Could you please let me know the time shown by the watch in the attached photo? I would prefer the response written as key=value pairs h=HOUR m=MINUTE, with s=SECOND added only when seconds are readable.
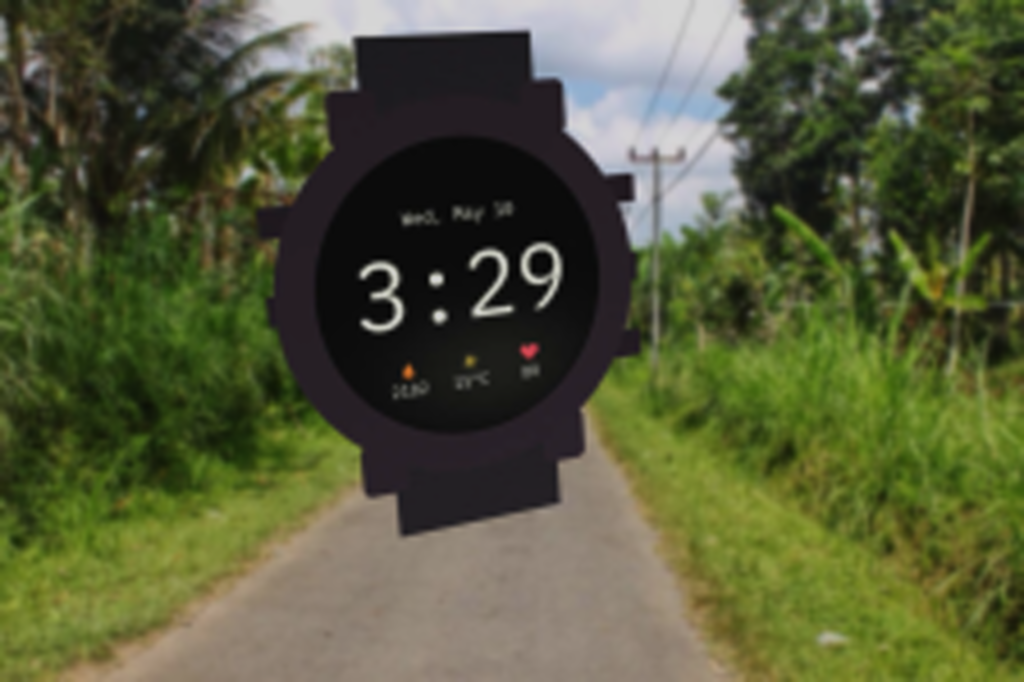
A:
h=3 m=29
